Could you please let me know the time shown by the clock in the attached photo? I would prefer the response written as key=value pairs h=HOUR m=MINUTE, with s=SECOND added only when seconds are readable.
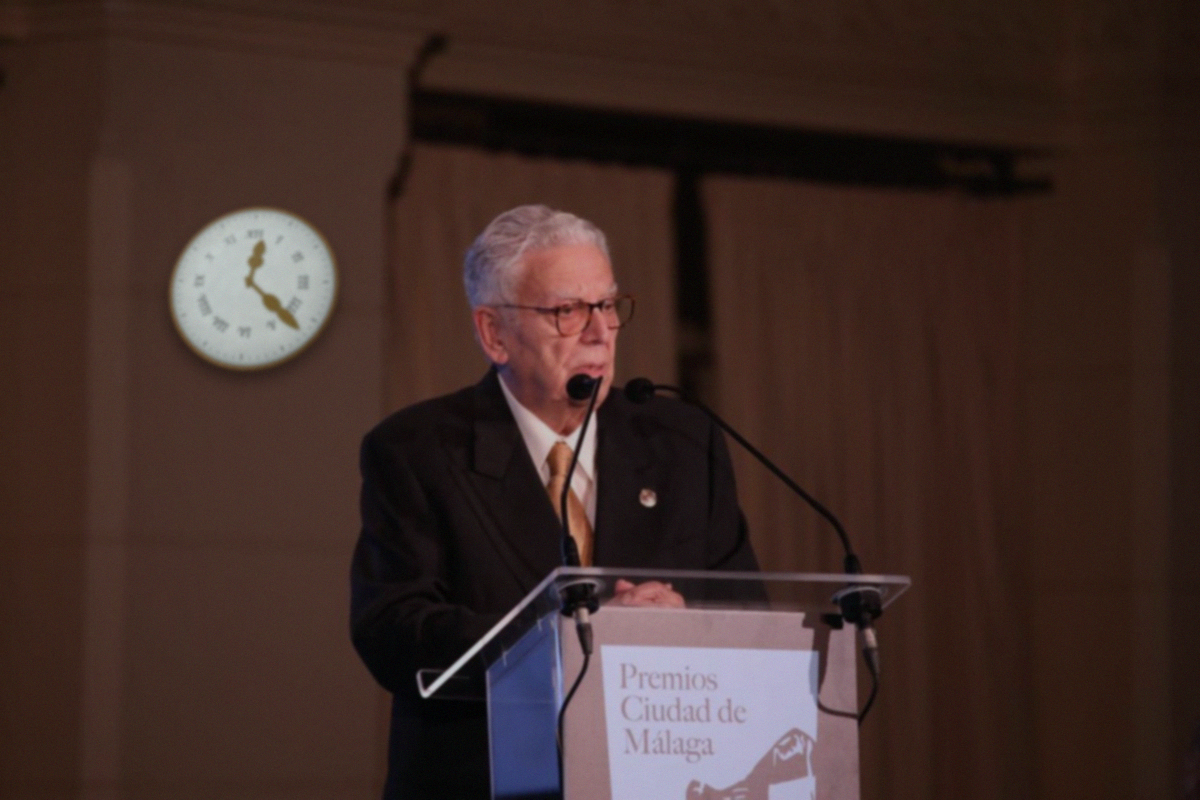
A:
h=12 m=22
